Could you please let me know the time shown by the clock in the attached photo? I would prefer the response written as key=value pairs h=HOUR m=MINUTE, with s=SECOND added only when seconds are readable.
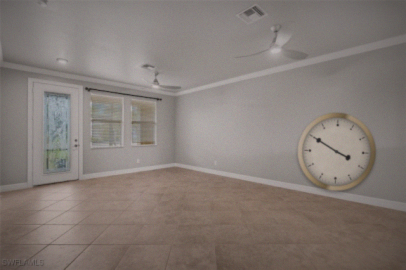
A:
h=3 m=50
